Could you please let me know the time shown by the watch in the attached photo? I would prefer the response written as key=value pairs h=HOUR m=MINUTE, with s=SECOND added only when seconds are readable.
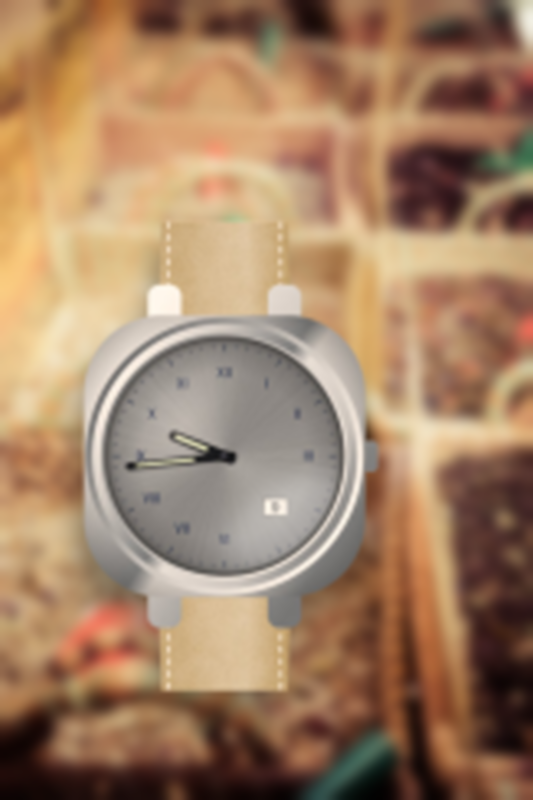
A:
h=9 m=44
